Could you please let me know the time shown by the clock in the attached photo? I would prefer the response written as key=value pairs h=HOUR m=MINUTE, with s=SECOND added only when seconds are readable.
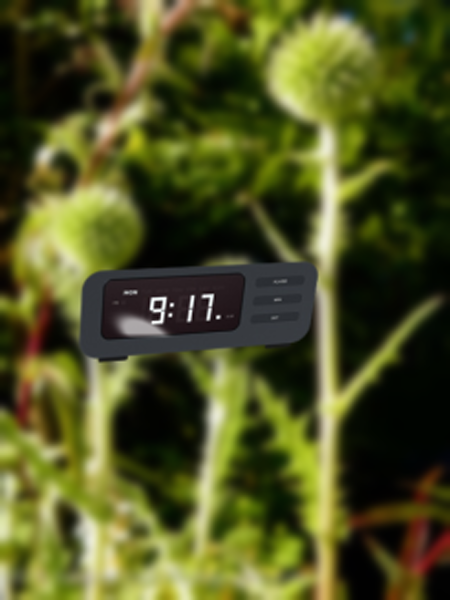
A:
h=9 m=17
